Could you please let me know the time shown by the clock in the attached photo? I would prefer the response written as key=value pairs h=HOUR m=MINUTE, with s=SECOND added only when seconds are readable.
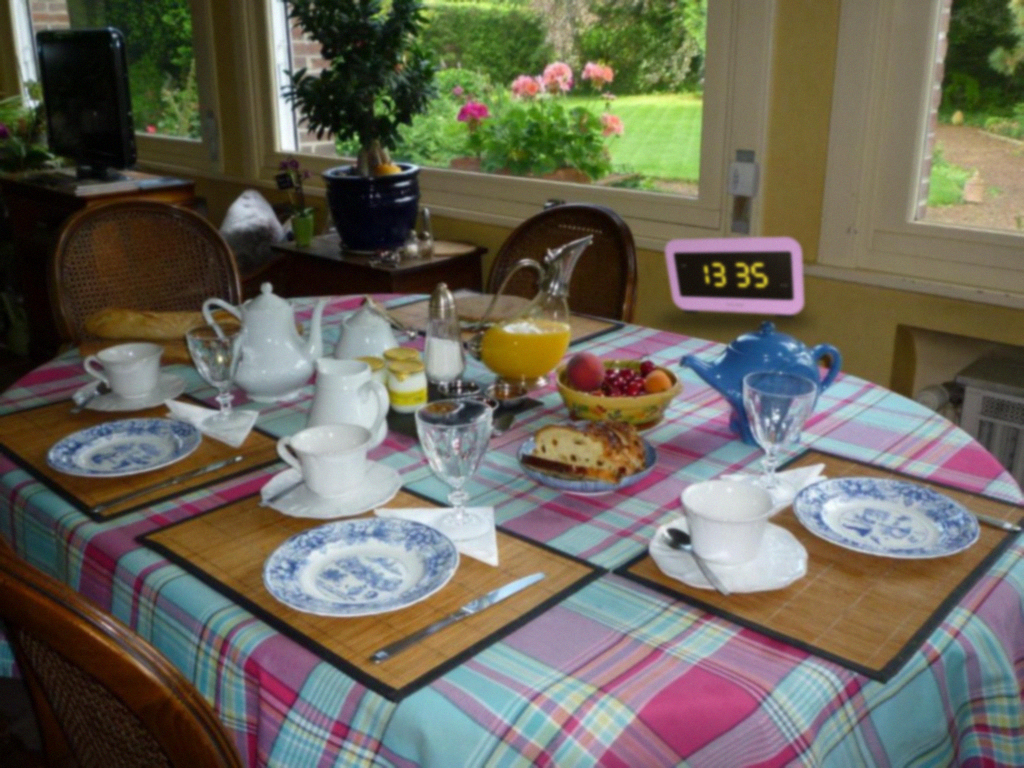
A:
h=13 m=35
